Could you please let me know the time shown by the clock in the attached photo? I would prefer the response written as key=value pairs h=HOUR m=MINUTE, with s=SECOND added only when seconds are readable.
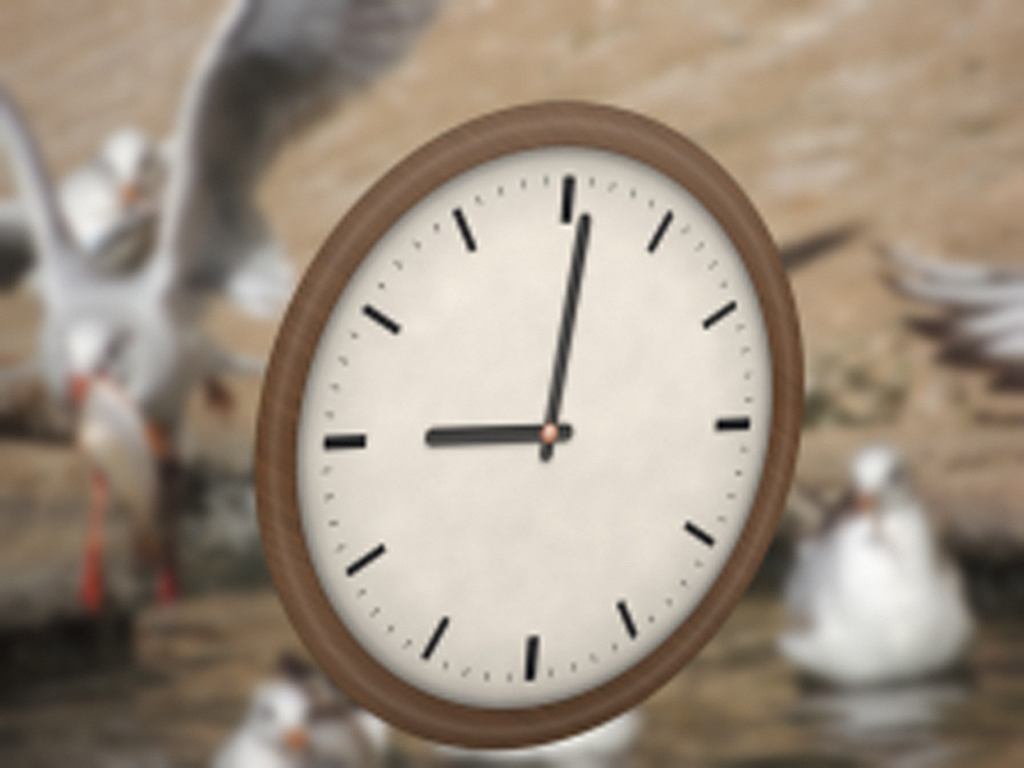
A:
h=9 m=1
